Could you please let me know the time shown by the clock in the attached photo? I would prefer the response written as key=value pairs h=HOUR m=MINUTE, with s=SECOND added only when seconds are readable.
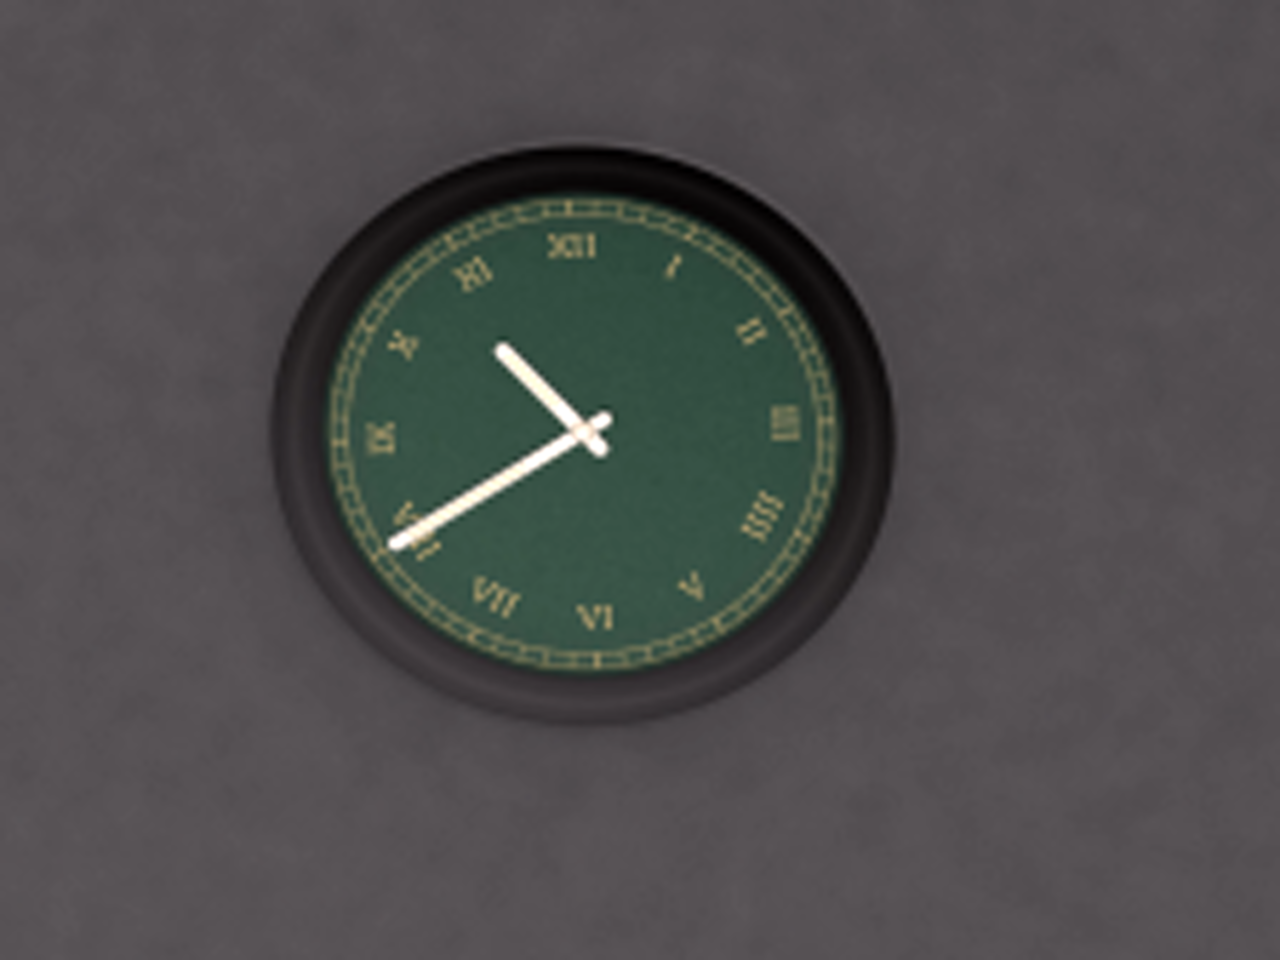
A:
h=10 m=40
